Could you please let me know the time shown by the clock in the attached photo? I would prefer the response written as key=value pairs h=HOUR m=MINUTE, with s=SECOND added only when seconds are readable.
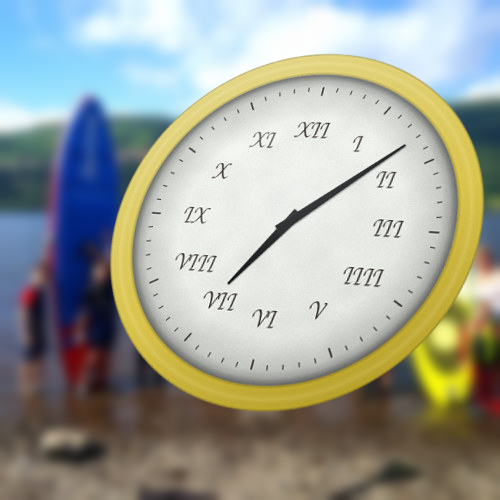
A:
h=7 m=8
